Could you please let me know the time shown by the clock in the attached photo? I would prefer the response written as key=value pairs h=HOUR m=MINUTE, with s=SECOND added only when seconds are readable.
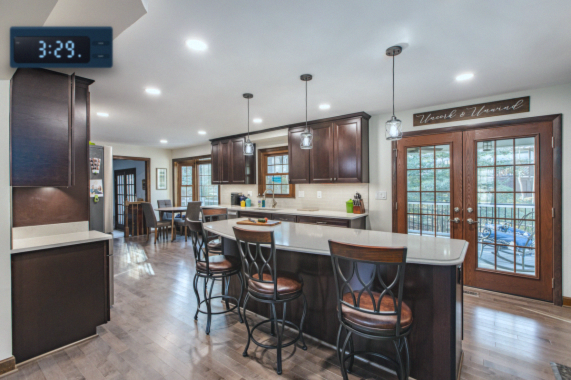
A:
h=3 m=29
